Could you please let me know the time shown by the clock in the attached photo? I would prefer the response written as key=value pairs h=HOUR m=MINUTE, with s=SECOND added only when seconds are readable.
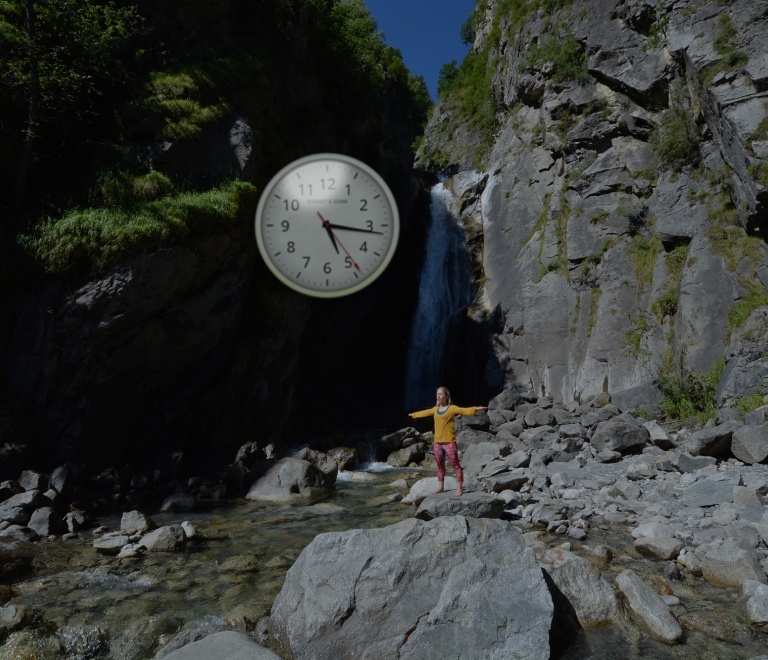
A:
h=5 m=16 s=24
